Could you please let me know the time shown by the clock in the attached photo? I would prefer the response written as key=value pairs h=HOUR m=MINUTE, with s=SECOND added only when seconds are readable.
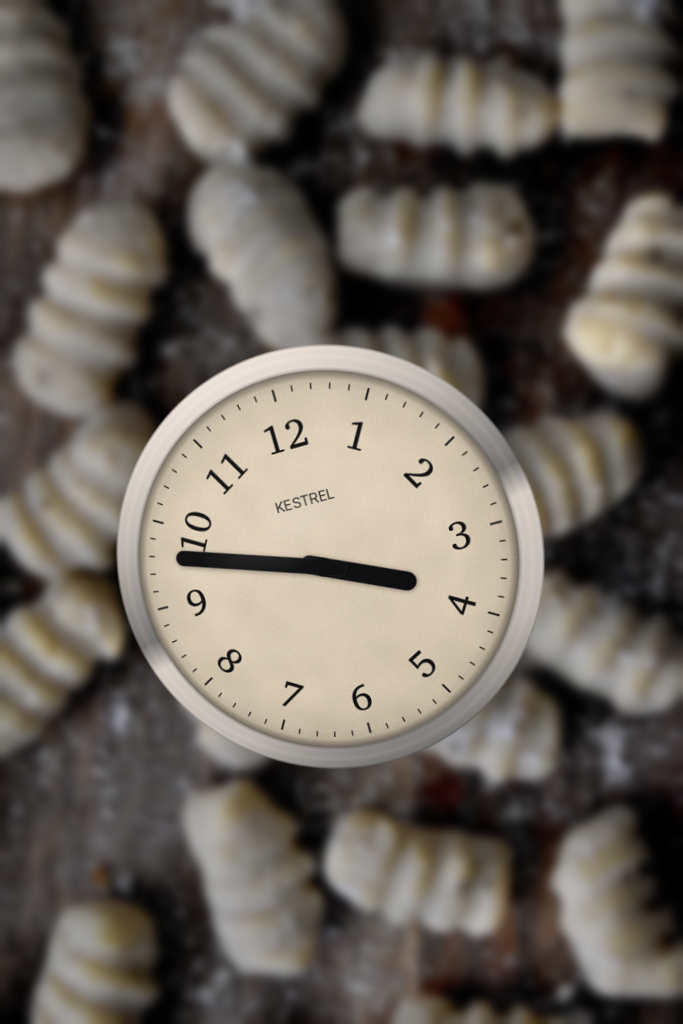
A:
h=3 m=48
